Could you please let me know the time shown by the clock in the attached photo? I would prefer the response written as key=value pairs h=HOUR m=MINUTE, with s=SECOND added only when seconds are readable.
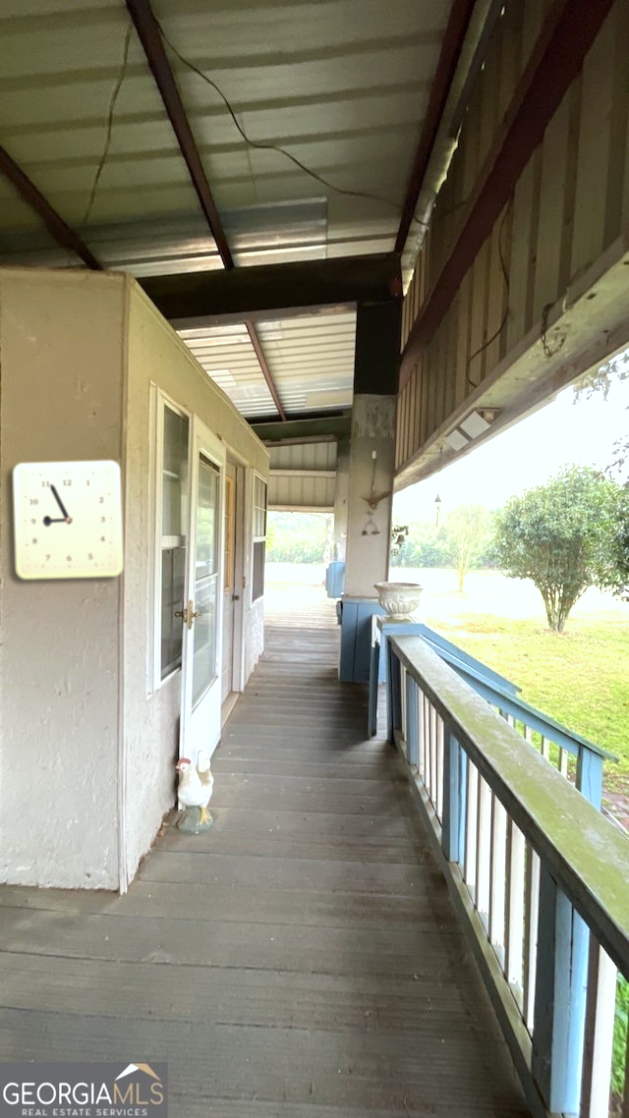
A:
h=8 m=56
